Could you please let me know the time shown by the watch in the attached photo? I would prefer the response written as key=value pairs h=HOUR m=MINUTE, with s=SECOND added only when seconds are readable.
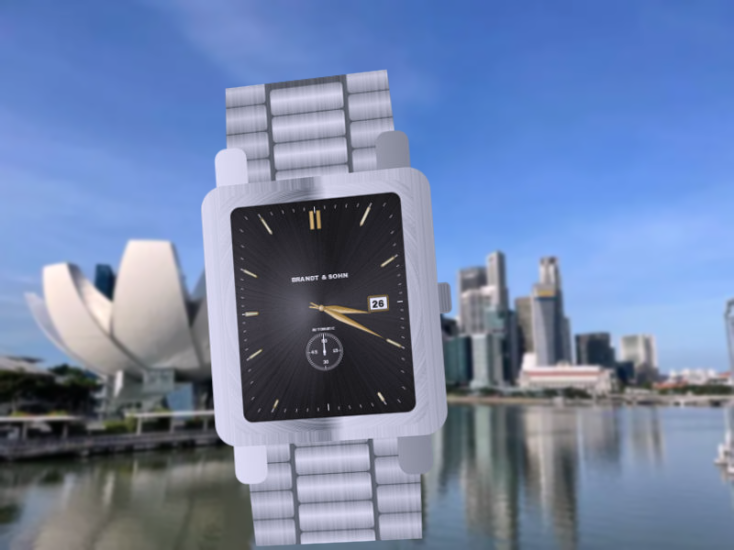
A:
h=3 m=20
